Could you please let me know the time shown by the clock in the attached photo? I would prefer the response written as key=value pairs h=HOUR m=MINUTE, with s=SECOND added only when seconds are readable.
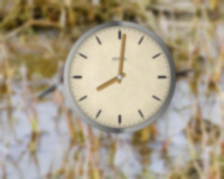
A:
h=8 m=1
